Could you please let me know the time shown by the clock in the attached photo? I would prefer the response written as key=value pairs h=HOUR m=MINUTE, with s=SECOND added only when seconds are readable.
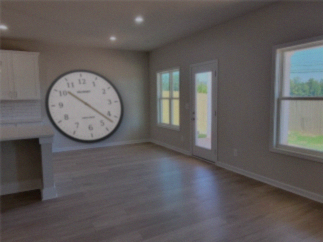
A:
h=10 m=22
